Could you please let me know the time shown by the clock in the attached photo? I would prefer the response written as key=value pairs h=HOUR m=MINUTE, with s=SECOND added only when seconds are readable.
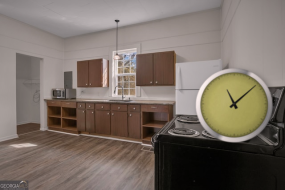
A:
h=11 m=8
